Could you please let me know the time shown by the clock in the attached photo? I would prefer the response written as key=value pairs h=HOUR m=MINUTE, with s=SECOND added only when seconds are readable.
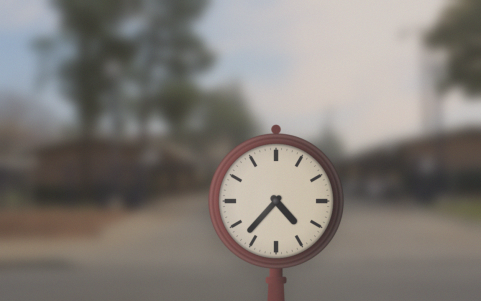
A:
h=4 m=37
